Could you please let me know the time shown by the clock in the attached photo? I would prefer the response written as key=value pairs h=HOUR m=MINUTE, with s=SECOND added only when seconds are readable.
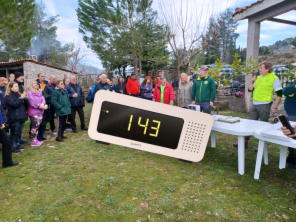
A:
h=1 m=43
